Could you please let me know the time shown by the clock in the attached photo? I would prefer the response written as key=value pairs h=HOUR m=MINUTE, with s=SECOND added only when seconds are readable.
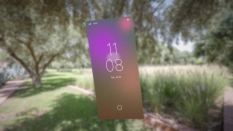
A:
h=11 m=8
